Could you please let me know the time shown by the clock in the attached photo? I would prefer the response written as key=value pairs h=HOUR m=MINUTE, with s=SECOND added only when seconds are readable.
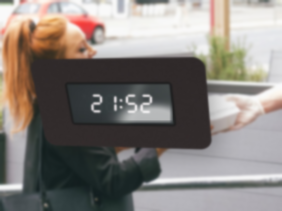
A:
h=21 m=52
